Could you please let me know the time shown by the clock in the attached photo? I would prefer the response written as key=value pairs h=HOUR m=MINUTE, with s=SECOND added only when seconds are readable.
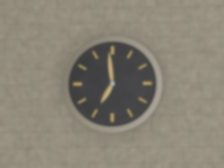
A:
h=6 m=59
